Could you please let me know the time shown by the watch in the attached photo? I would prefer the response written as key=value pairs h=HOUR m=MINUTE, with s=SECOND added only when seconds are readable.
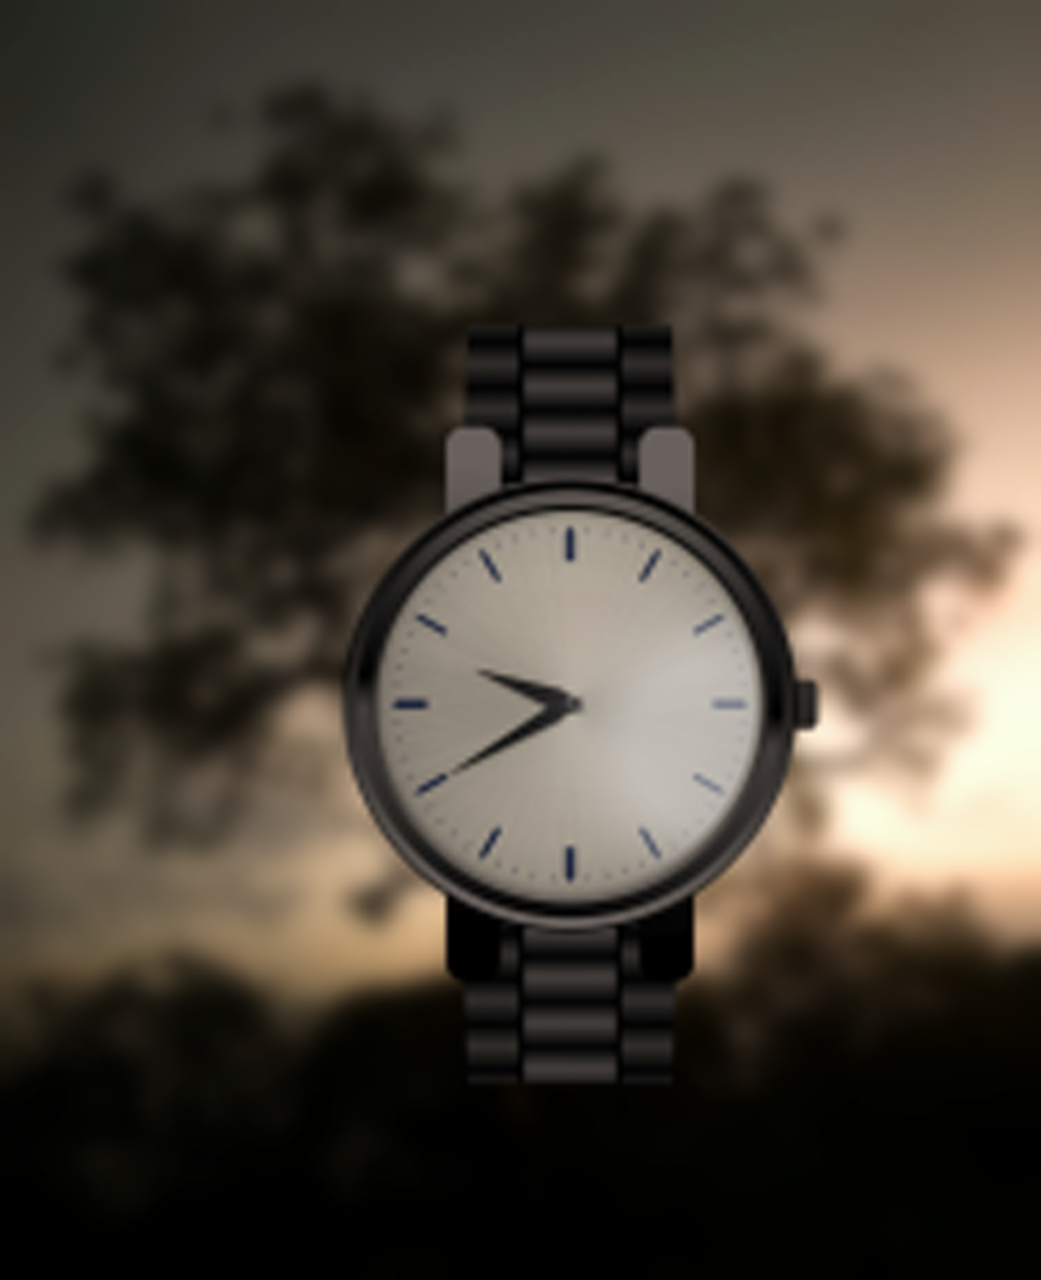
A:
h=9 m=40
